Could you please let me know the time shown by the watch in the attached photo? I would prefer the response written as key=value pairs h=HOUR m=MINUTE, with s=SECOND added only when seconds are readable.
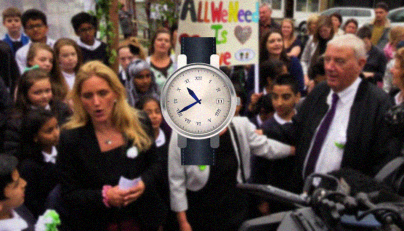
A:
h=10 m=40
